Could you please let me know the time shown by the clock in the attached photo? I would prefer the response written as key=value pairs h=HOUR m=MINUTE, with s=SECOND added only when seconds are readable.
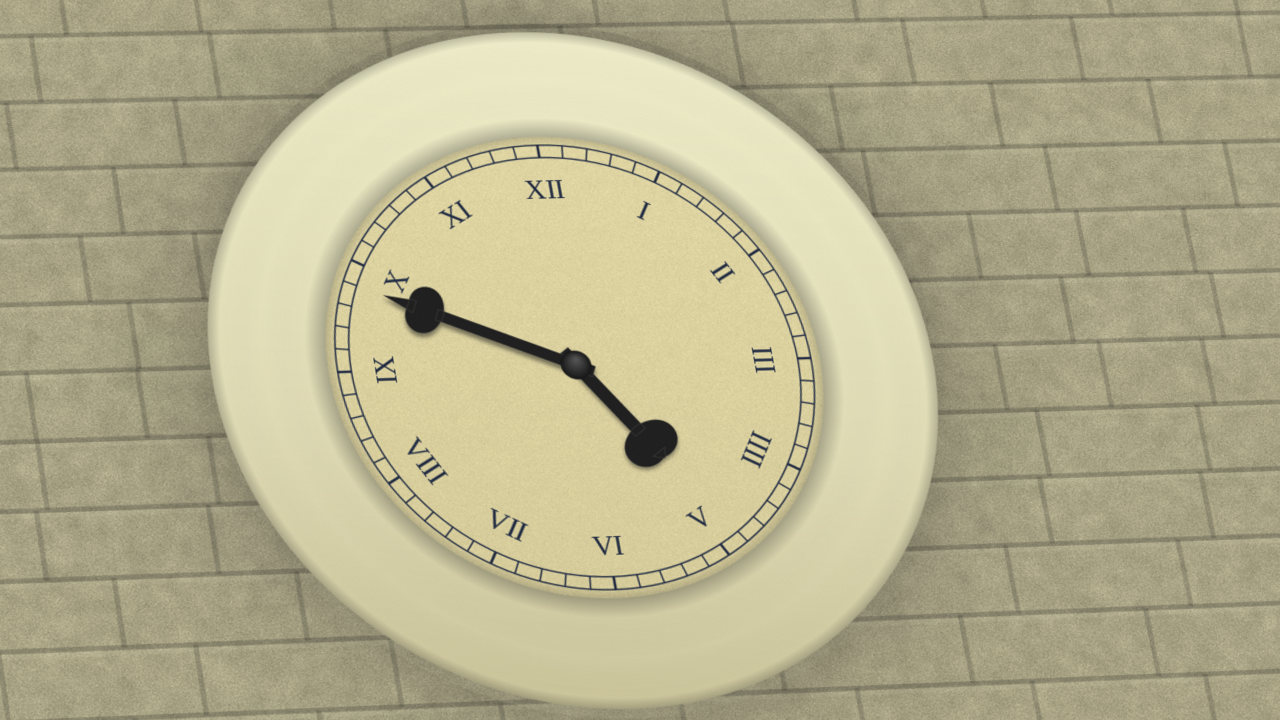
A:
h=4 m=49
